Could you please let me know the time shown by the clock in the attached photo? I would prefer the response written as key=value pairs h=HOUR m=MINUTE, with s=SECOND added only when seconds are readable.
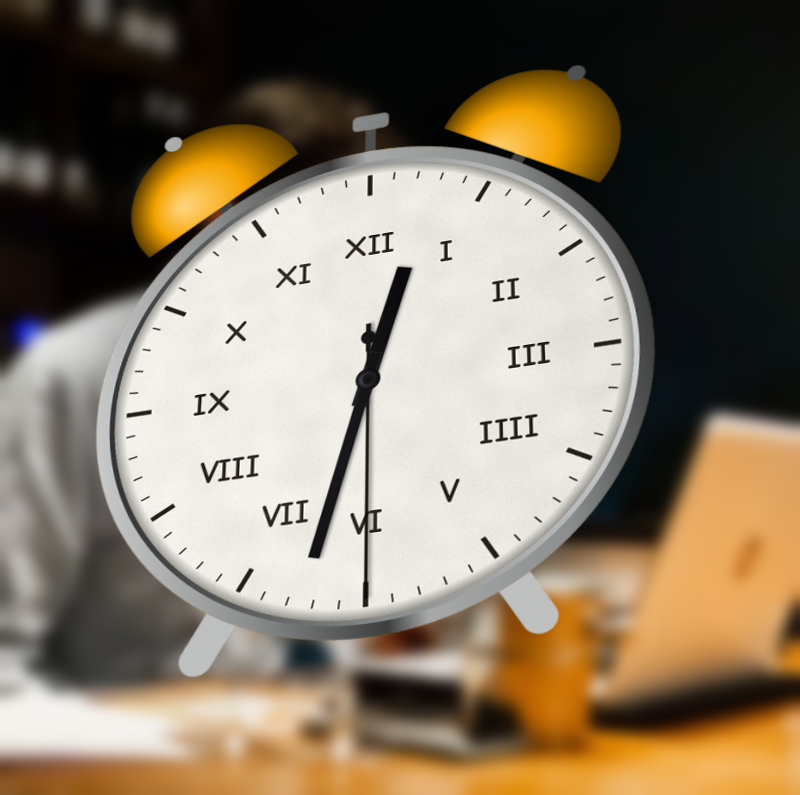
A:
h=12 m=32 s=30
